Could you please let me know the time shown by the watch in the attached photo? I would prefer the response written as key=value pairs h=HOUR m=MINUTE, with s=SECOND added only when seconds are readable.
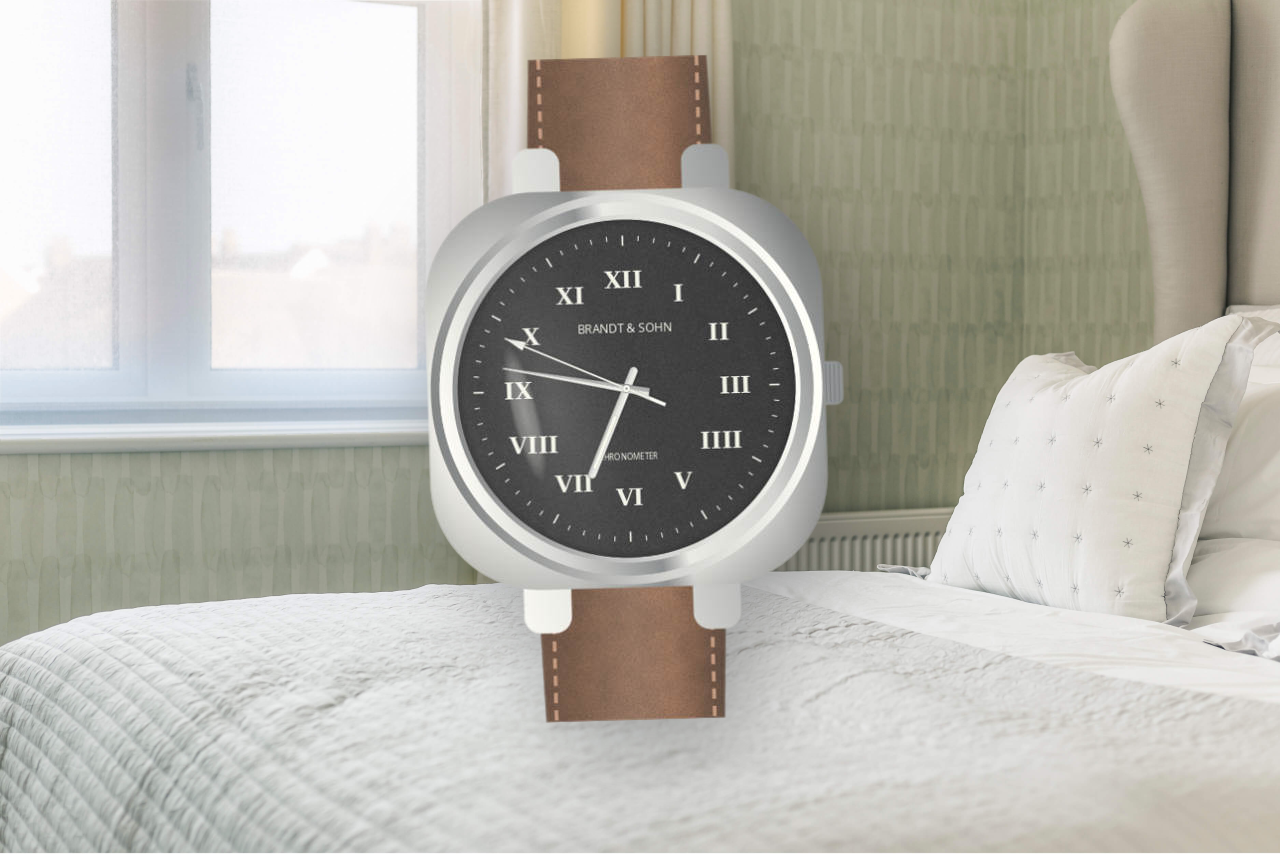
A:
h=6 m=46 s=49
